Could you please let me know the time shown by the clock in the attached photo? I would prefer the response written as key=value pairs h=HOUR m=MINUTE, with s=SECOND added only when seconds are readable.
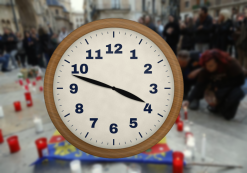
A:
h=3 m=48
